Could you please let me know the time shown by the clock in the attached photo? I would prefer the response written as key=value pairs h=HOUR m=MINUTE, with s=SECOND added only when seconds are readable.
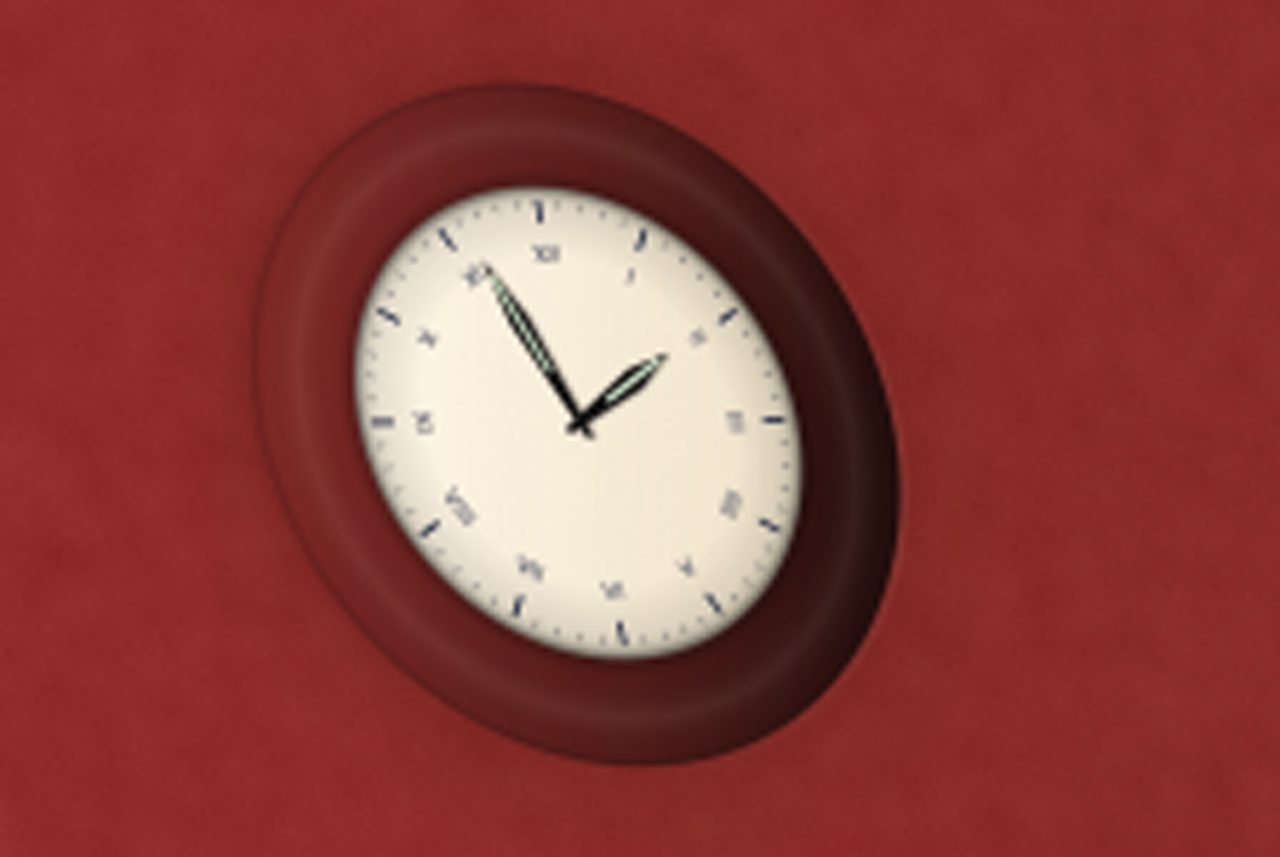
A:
h=1 m=56
